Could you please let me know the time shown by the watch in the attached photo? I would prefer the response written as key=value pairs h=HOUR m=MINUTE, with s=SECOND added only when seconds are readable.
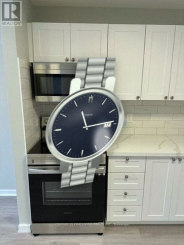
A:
h=11 m=14
